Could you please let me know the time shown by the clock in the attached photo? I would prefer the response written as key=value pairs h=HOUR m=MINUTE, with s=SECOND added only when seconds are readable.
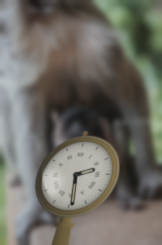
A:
h=2 m=29
